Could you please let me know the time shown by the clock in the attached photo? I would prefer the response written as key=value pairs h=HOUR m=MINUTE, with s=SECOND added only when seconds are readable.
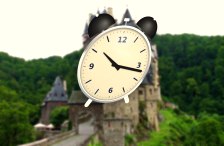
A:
h=10 m=17
